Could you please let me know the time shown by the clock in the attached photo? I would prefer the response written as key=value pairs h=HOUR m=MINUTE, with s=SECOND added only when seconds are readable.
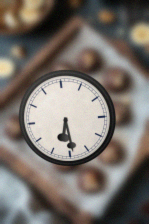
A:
h=6 m=29
